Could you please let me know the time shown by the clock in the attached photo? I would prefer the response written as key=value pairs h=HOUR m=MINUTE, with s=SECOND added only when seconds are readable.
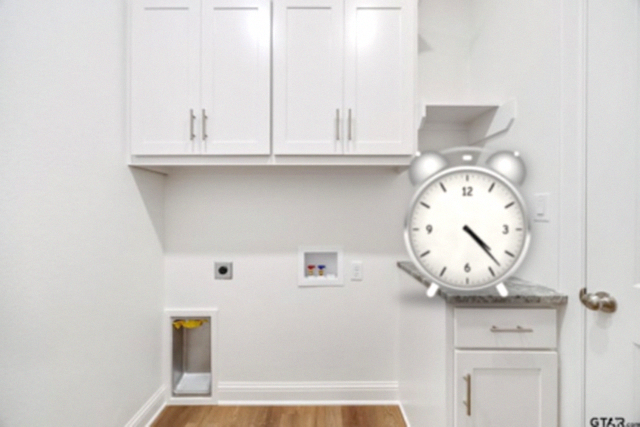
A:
h=4 m=23
